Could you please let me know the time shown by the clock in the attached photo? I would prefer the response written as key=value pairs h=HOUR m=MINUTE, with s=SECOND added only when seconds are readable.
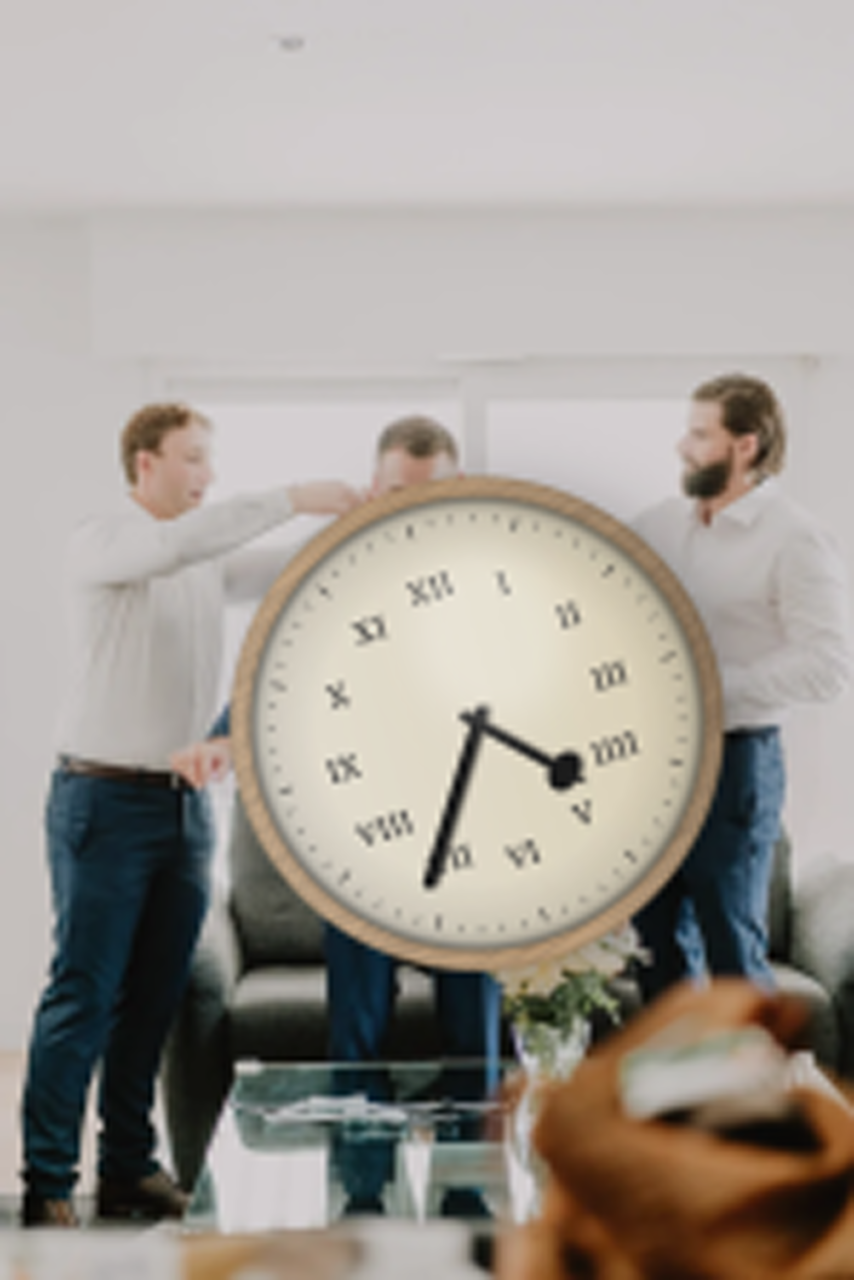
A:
h=4 m=36
